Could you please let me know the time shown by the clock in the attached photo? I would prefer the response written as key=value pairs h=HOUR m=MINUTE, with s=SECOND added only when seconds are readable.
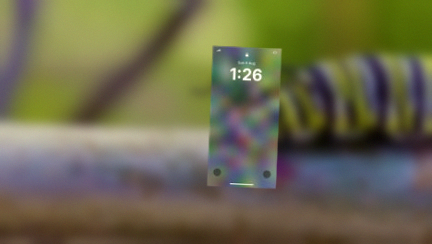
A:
h=1 m=26
